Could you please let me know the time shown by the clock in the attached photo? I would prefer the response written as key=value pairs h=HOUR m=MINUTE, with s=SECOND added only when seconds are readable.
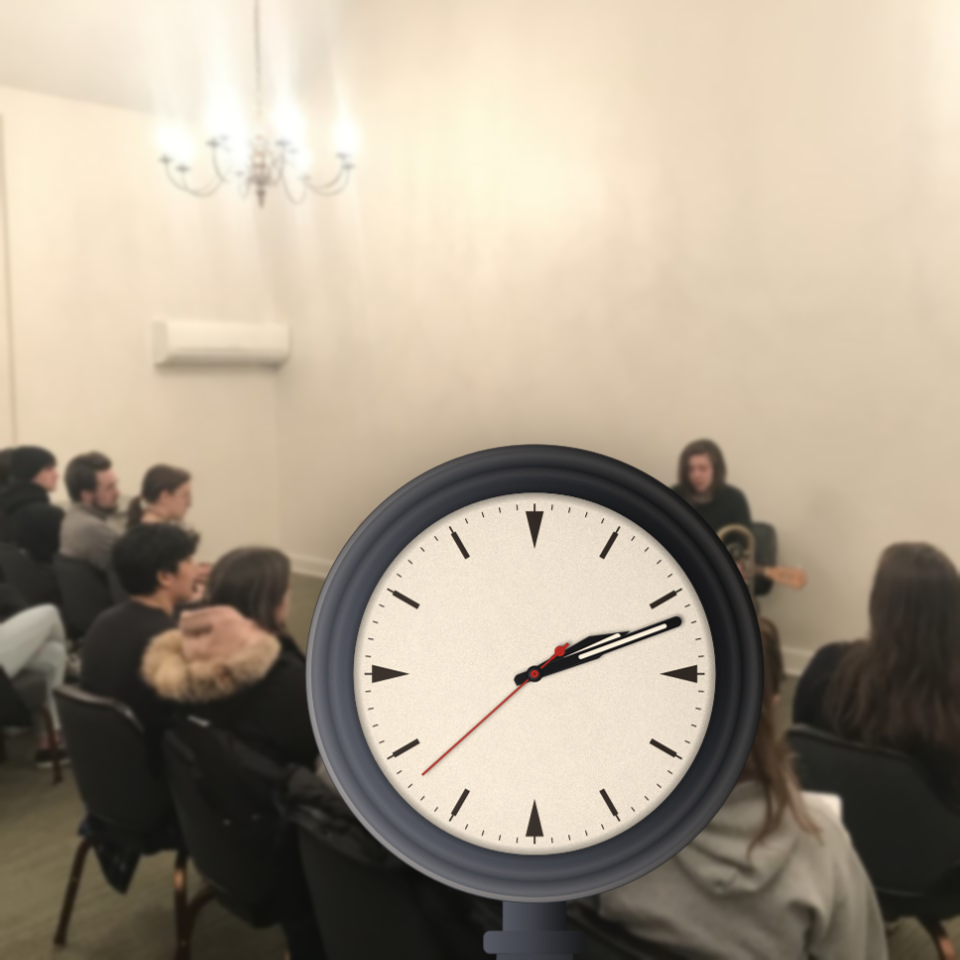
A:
h=2 m=11 s=38
